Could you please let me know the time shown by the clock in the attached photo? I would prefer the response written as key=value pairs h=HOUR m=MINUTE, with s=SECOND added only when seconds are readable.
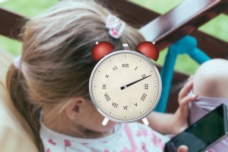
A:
h=2 m=11
